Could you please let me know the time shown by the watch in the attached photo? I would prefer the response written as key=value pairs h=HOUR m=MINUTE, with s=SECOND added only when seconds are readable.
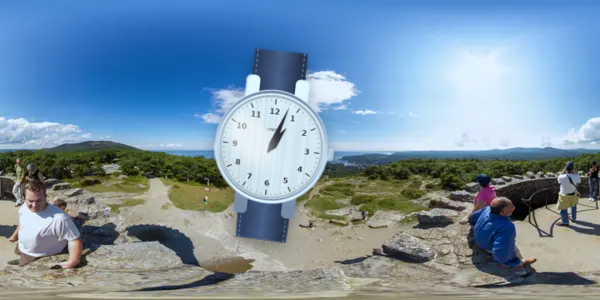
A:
h=1 m=3
